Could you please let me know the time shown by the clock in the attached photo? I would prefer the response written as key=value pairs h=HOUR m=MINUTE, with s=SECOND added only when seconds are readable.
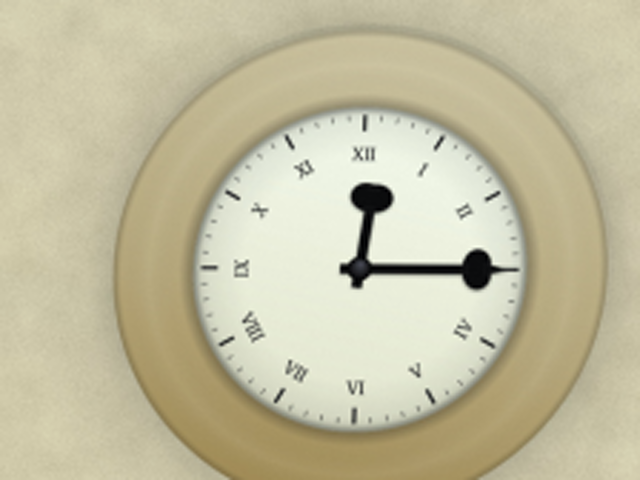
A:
h=12 m=15
